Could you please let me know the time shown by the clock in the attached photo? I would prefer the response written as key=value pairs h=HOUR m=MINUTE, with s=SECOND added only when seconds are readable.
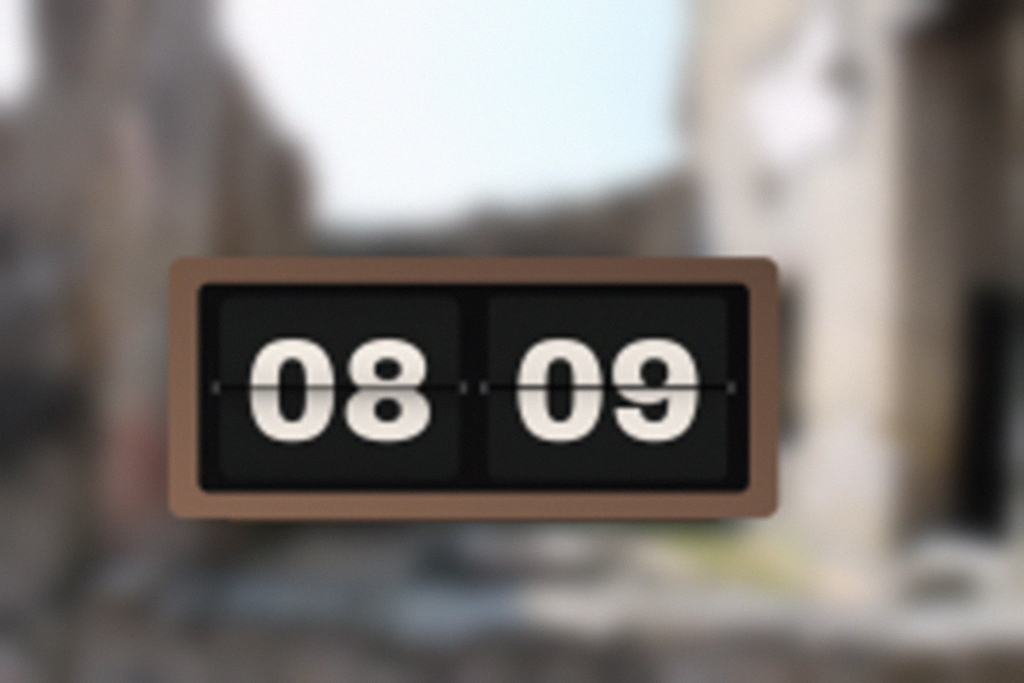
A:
h=8 m=9
